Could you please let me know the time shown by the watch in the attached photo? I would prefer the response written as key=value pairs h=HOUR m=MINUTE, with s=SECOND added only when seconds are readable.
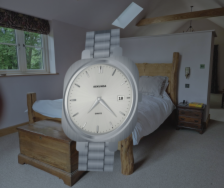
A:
h=7 m=22
